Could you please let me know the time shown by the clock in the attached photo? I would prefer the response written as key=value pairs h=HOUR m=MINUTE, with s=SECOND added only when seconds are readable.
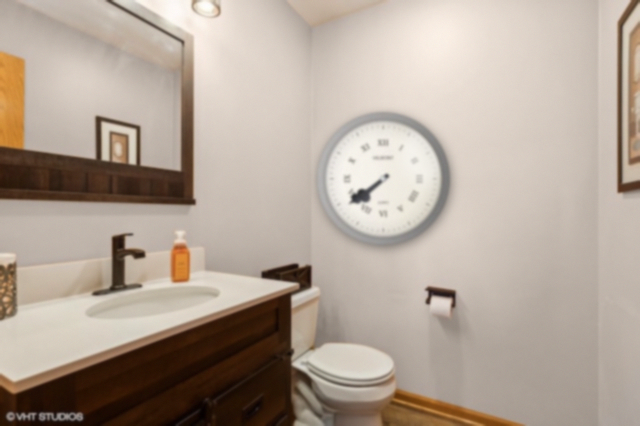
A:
h=7 m=39
